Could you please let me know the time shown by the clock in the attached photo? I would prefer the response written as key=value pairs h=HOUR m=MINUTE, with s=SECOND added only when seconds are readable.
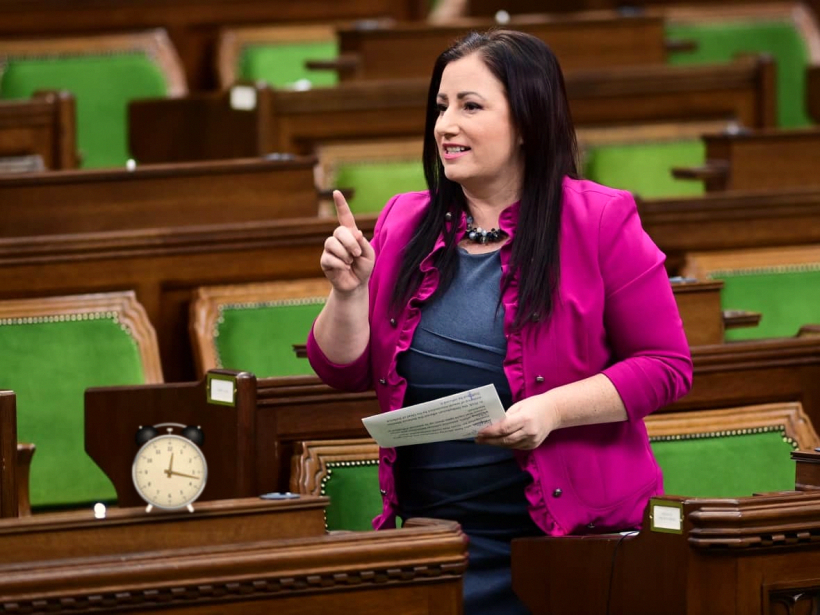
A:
h=12 m=17
